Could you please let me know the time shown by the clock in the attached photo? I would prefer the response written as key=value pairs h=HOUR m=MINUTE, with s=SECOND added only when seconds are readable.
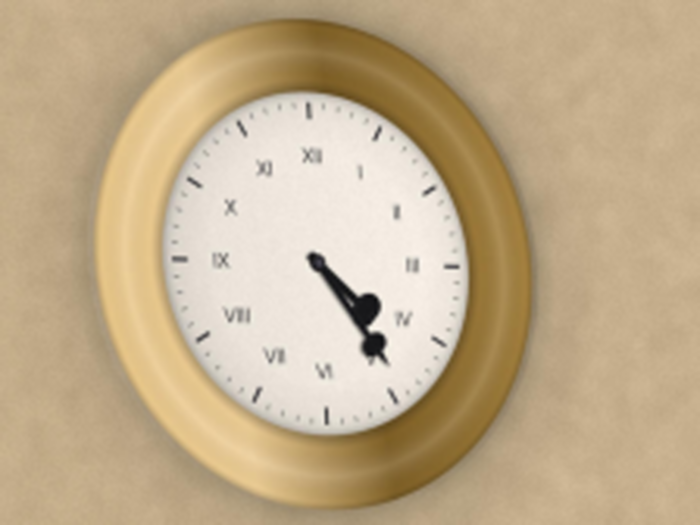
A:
h=4 m=24
